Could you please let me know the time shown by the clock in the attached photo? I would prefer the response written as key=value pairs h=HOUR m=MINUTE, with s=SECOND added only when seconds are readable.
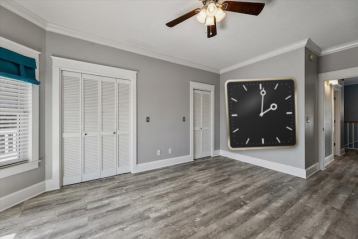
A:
h=2 m=1
